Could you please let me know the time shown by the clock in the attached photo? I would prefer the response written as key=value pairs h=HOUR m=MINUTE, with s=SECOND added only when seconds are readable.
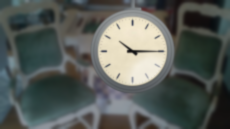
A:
h=10 m=15
